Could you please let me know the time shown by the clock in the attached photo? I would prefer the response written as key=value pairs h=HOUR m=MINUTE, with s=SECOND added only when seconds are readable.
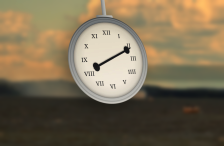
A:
h=8 m=11
